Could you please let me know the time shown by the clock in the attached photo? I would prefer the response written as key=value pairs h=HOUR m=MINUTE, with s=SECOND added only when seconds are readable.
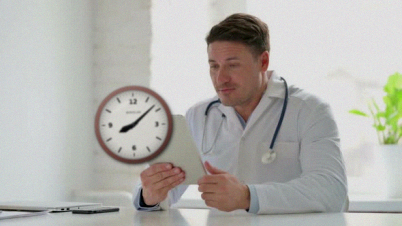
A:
h=8 m=8
